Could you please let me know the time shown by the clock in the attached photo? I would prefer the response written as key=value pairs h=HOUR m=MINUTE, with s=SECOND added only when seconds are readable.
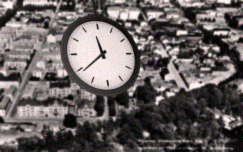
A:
h=11 m=39
